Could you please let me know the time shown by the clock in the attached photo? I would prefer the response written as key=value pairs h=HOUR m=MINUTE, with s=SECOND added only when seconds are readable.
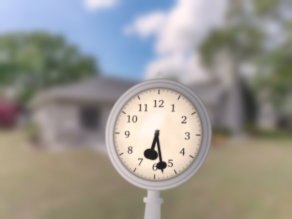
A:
h=6 m=28
